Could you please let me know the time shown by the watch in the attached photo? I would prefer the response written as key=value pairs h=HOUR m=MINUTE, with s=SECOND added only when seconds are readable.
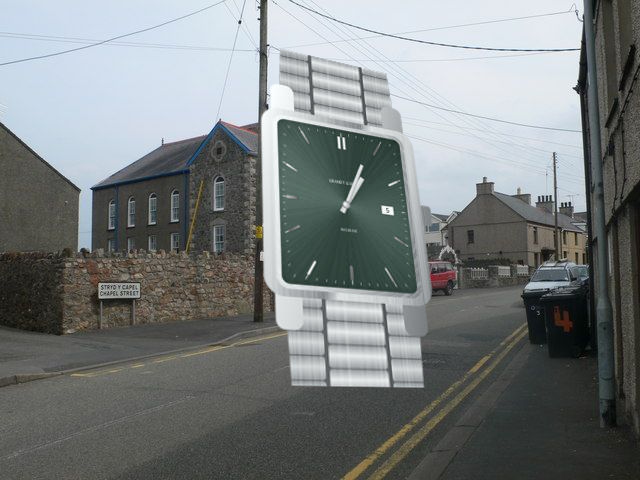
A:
h=1 m=4
